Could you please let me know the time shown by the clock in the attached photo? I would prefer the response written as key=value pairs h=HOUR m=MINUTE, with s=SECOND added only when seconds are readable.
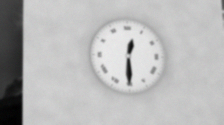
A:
h=12 m=30
